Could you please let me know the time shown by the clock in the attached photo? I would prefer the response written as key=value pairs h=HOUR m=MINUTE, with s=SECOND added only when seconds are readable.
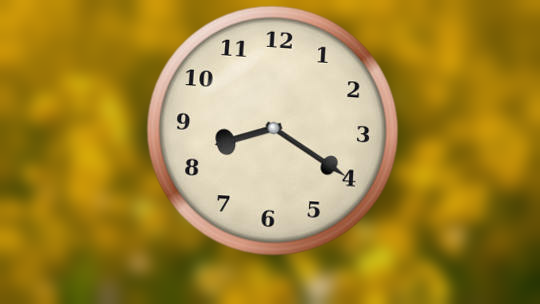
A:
h=8 m=20
